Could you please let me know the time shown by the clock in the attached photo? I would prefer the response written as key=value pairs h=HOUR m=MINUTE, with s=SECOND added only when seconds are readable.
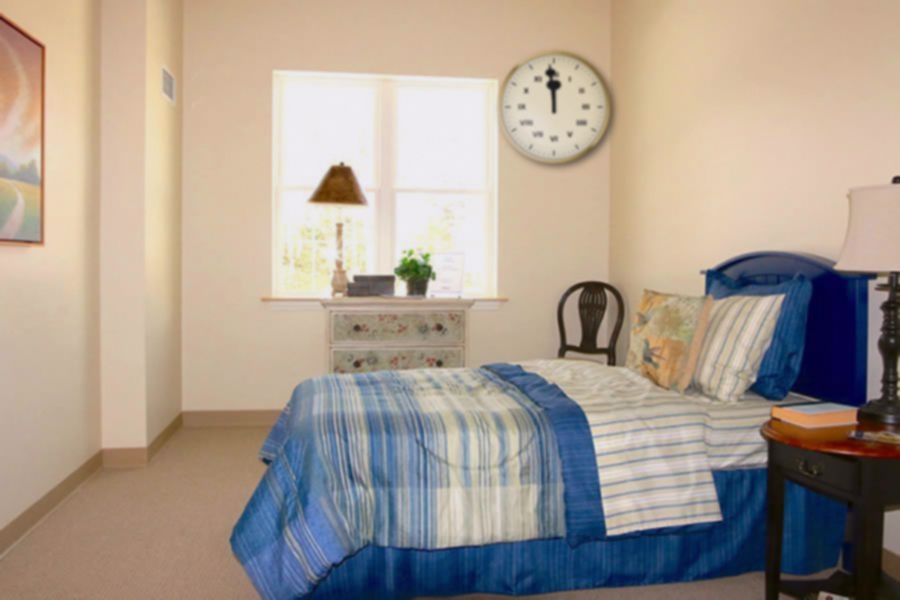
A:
h=11 m=59
